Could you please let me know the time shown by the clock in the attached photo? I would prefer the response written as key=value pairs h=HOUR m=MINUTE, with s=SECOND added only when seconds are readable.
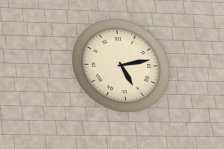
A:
h=5 m=13
